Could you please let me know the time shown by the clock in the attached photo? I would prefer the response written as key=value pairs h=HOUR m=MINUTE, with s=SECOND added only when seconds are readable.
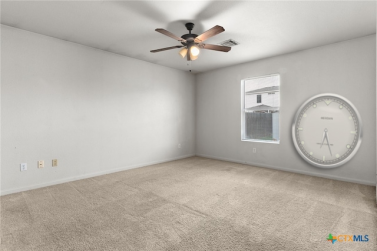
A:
h=6 m=27
